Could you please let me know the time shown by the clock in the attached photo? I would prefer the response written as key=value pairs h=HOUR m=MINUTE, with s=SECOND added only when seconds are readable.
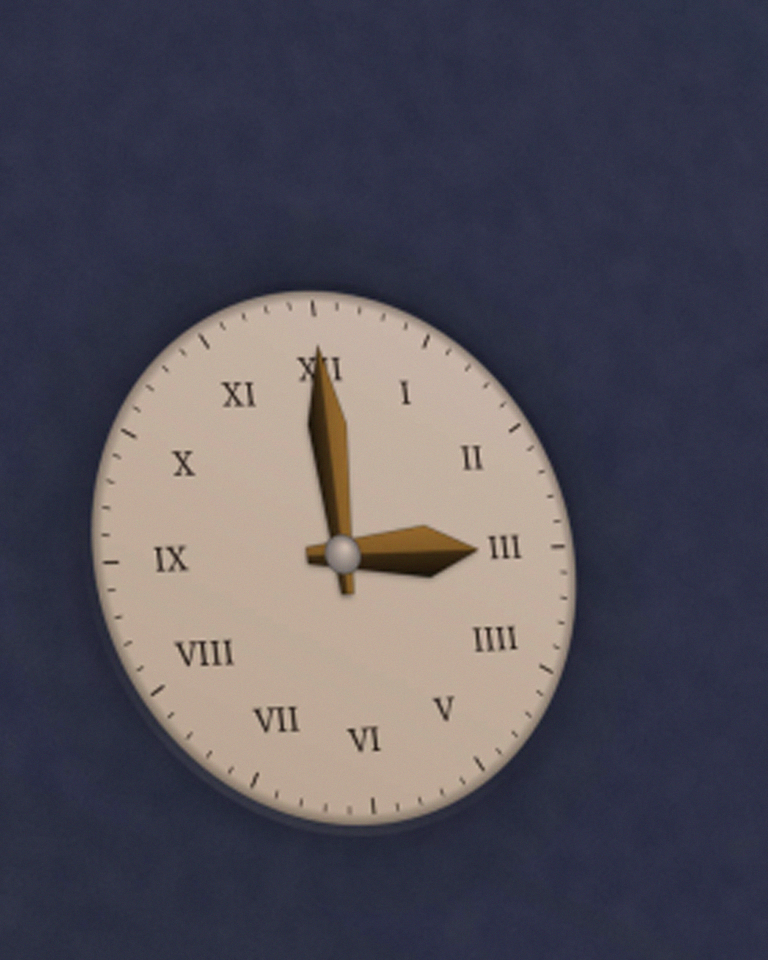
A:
h=3 m=0
